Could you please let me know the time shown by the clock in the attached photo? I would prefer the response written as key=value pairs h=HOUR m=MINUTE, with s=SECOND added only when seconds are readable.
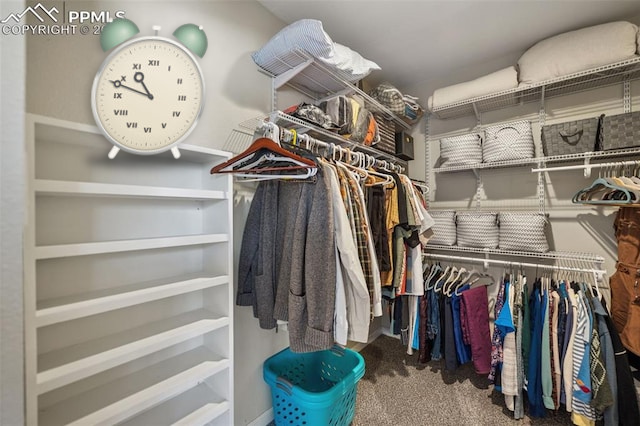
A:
h=10 m=48
